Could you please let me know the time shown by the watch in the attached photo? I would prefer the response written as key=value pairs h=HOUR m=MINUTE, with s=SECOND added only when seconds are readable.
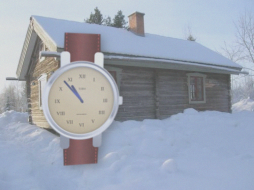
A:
h=10 m=53
